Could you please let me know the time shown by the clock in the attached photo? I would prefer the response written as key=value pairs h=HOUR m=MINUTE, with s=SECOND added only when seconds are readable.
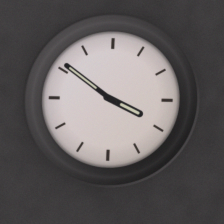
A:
h=3 m=51
